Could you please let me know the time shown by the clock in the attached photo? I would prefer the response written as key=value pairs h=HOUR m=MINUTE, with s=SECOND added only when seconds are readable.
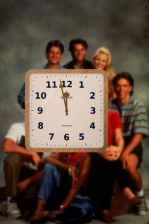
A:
h=11 m=58
